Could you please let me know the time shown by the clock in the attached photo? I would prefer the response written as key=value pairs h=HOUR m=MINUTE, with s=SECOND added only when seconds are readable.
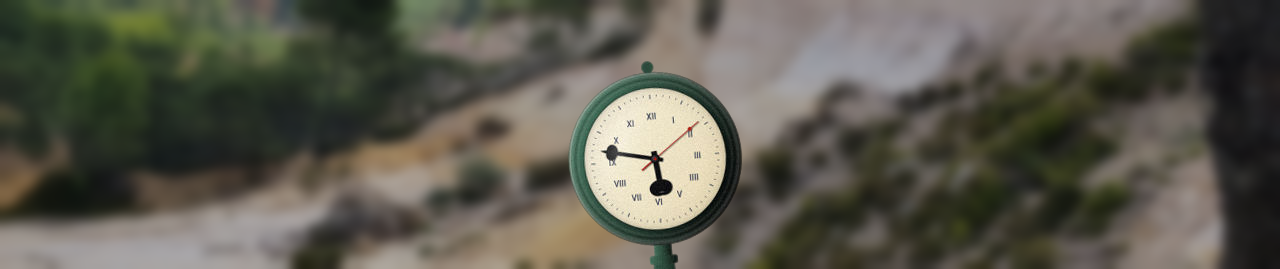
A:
h=5 m=47 s=9
